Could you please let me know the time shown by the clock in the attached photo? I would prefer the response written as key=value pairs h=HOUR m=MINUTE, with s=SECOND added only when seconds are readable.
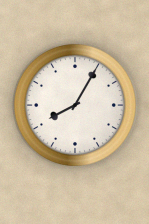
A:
h=8 m=5
